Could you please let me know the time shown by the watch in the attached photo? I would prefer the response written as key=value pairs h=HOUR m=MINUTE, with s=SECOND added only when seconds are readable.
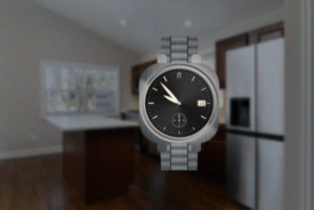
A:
h=9 m=53
